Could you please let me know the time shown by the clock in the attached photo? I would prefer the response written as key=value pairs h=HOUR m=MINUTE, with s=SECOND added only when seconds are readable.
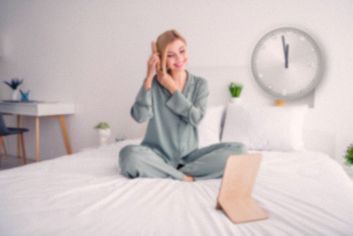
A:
h=11 m=58
